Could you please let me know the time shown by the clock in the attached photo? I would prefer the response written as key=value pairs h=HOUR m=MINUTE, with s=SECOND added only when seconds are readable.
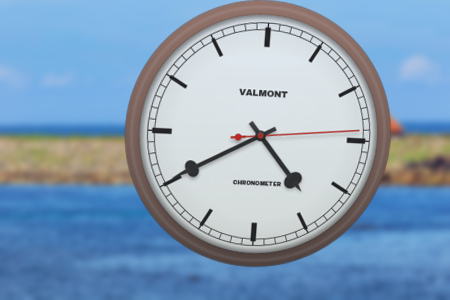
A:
h=4 m=40 s=14
